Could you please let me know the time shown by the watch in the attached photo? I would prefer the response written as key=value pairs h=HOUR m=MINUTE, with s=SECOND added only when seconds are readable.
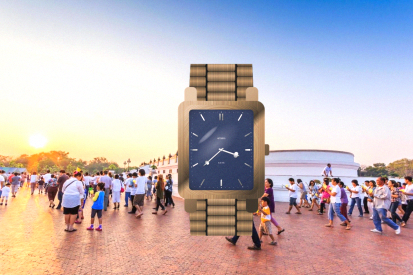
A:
h=3 m=38
